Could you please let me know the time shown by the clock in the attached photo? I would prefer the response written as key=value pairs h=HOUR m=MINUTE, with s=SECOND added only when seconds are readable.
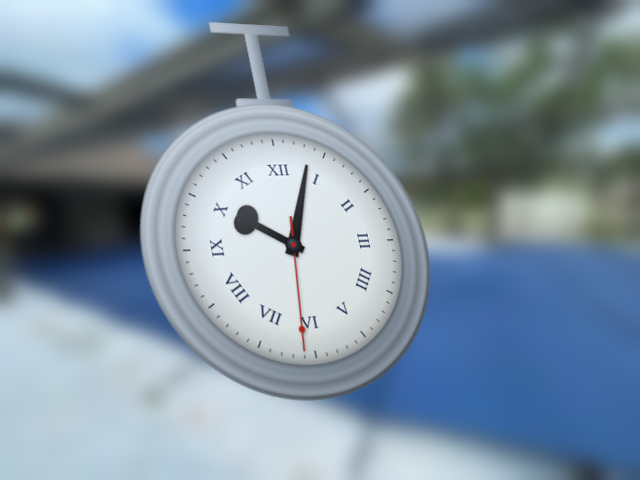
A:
h=10 m=3 s=31
